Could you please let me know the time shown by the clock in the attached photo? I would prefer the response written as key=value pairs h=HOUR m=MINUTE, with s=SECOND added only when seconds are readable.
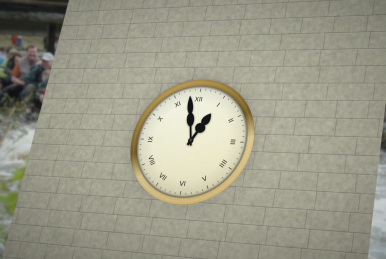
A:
h=12 m=58
